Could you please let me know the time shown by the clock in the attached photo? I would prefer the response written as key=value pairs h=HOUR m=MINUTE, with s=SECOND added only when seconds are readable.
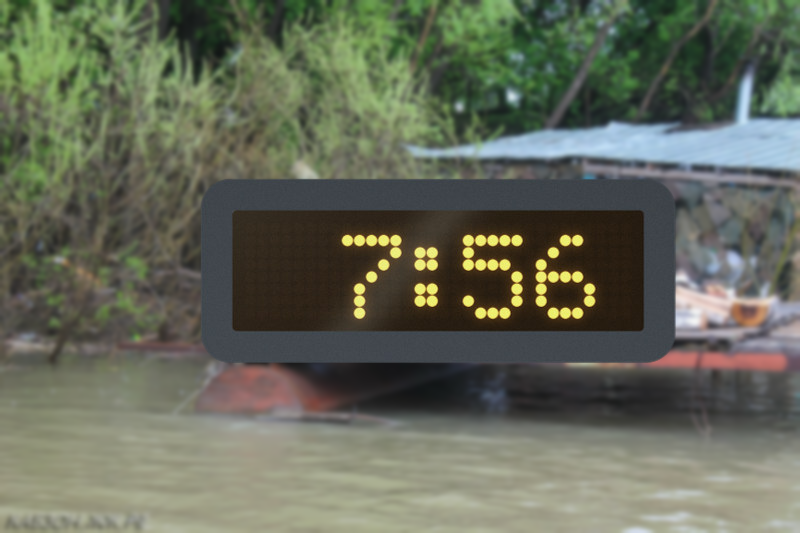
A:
h=7 m=56
